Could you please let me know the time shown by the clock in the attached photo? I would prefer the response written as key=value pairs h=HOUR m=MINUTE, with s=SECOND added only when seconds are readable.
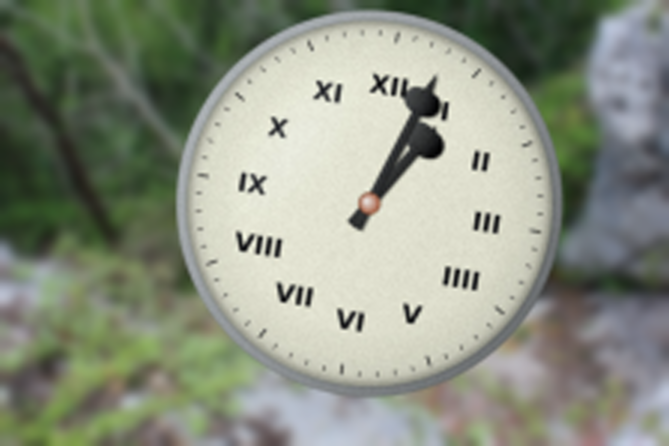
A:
h=1 m=3
